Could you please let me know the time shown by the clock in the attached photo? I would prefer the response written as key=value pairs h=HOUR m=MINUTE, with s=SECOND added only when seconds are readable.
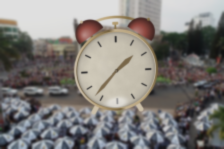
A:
h=1 m=37
